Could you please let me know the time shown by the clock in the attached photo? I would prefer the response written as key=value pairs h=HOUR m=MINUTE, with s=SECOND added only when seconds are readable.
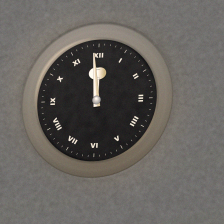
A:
h=11 m=59
